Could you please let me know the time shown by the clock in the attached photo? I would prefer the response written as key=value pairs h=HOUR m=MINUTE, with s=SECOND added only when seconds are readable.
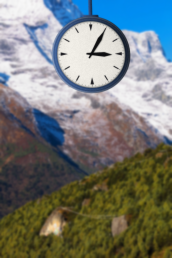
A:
h=3 m=5
